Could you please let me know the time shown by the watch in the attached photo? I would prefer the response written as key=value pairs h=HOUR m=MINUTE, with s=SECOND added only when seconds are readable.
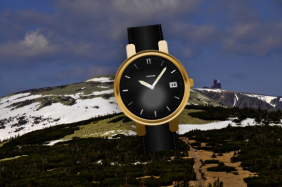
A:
h=10 m=7
